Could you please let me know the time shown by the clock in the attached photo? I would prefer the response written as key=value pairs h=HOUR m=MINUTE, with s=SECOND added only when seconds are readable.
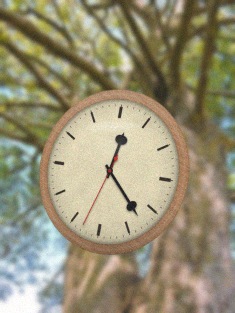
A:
h=12 m=22 s=33
